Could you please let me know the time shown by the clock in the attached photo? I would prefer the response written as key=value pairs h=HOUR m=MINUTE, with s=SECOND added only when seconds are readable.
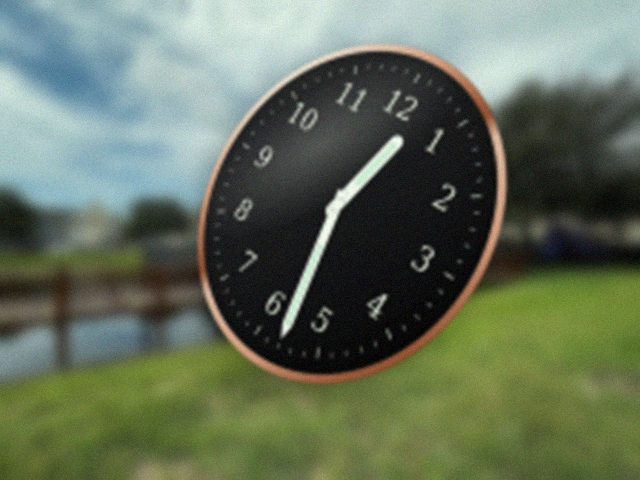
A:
h=12 m=28
